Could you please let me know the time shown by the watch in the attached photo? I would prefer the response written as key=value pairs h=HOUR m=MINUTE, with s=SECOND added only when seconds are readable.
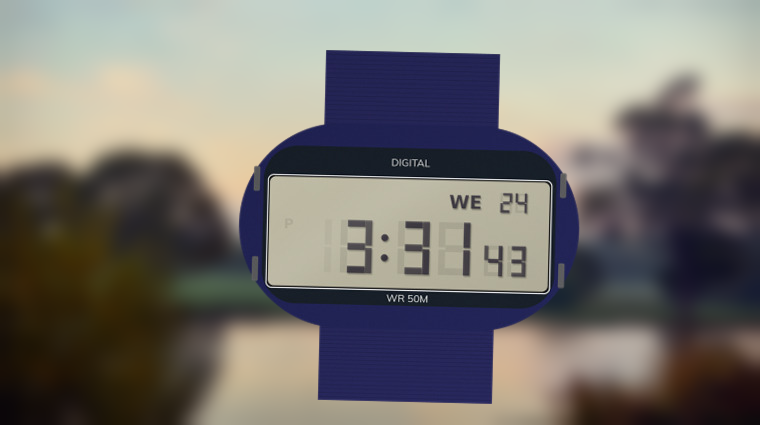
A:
h=3 m=31 s=43
